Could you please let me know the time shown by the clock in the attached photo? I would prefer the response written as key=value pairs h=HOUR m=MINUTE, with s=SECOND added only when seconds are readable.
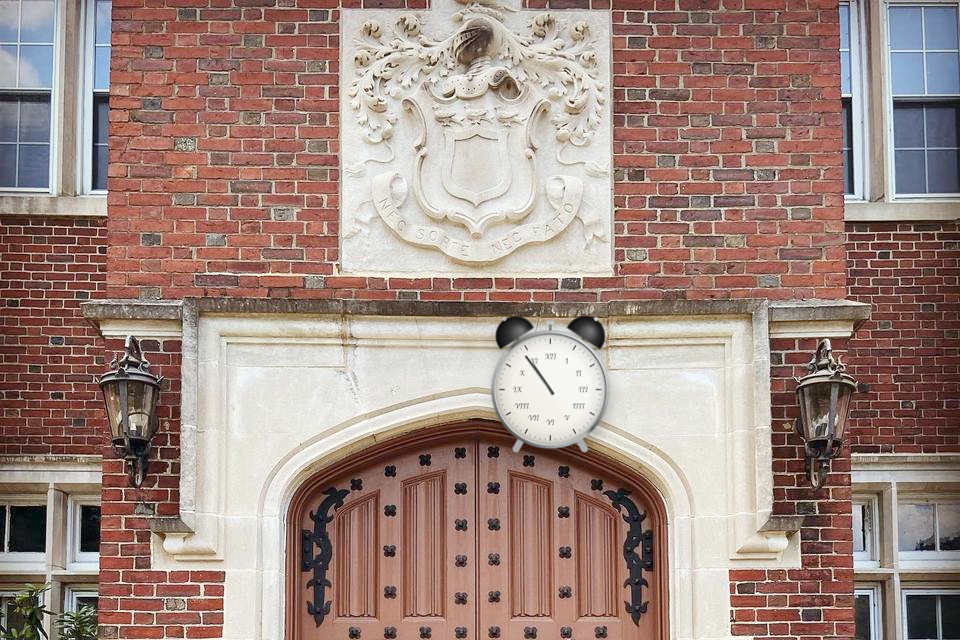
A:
h=10 m=54
